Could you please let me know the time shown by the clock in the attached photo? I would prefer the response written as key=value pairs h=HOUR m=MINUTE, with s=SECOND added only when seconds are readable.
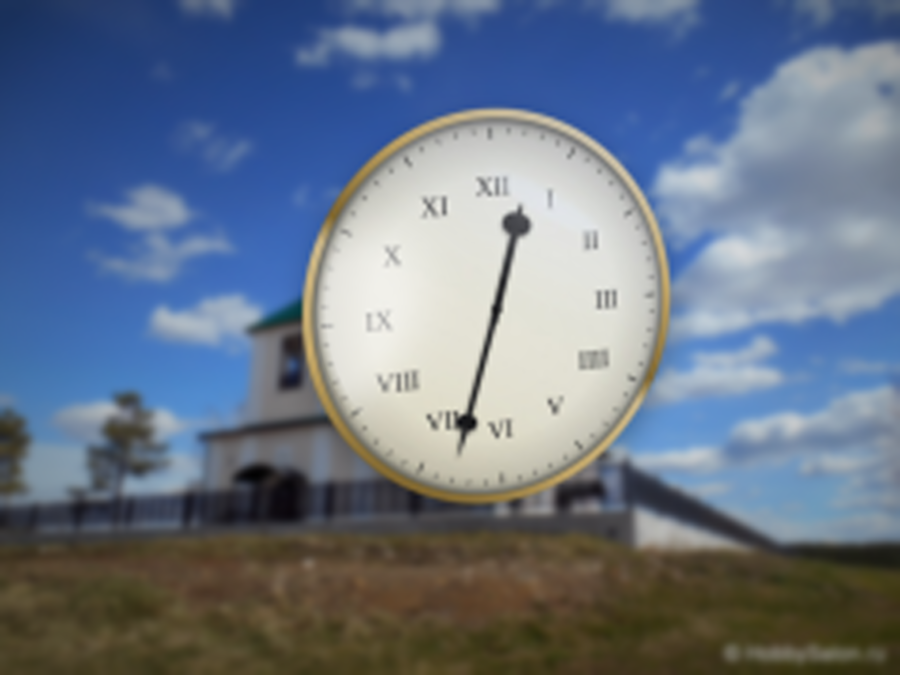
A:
h=12 m=33
